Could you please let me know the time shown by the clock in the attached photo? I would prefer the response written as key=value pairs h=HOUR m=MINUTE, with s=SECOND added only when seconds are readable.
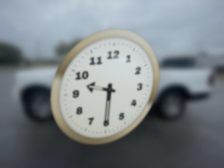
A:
h=9 m=30
